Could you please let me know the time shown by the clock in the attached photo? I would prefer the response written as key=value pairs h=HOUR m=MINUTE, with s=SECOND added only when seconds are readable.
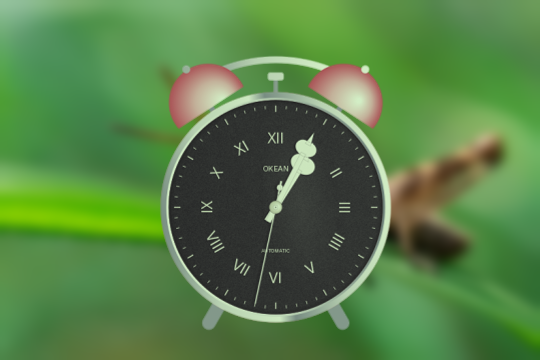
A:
h=1 m=4 s=32
